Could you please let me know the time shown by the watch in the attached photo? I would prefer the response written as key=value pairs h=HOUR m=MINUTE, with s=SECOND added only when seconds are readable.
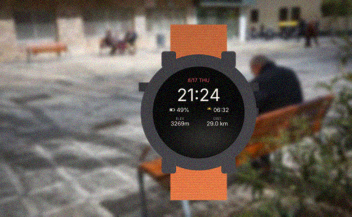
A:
h=21 m=24
